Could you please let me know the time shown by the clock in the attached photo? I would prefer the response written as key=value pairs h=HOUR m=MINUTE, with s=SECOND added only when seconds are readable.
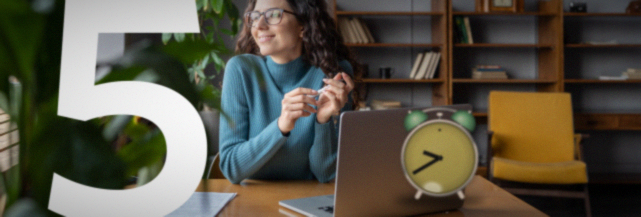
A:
h=9 m=40
